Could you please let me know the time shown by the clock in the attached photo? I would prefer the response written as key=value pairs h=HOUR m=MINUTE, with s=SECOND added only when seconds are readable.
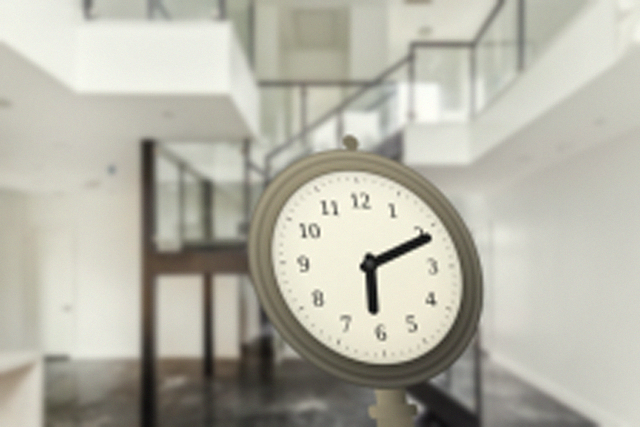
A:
h=6 m=11
